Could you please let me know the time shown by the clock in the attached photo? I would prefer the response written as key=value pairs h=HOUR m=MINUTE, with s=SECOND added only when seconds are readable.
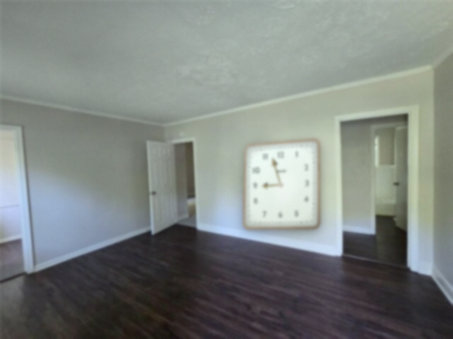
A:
h=8 m=57
